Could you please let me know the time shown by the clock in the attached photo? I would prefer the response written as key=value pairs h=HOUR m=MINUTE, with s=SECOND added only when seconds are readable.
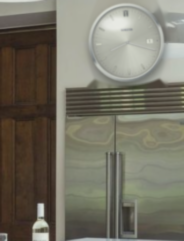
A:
h=8 m=18
